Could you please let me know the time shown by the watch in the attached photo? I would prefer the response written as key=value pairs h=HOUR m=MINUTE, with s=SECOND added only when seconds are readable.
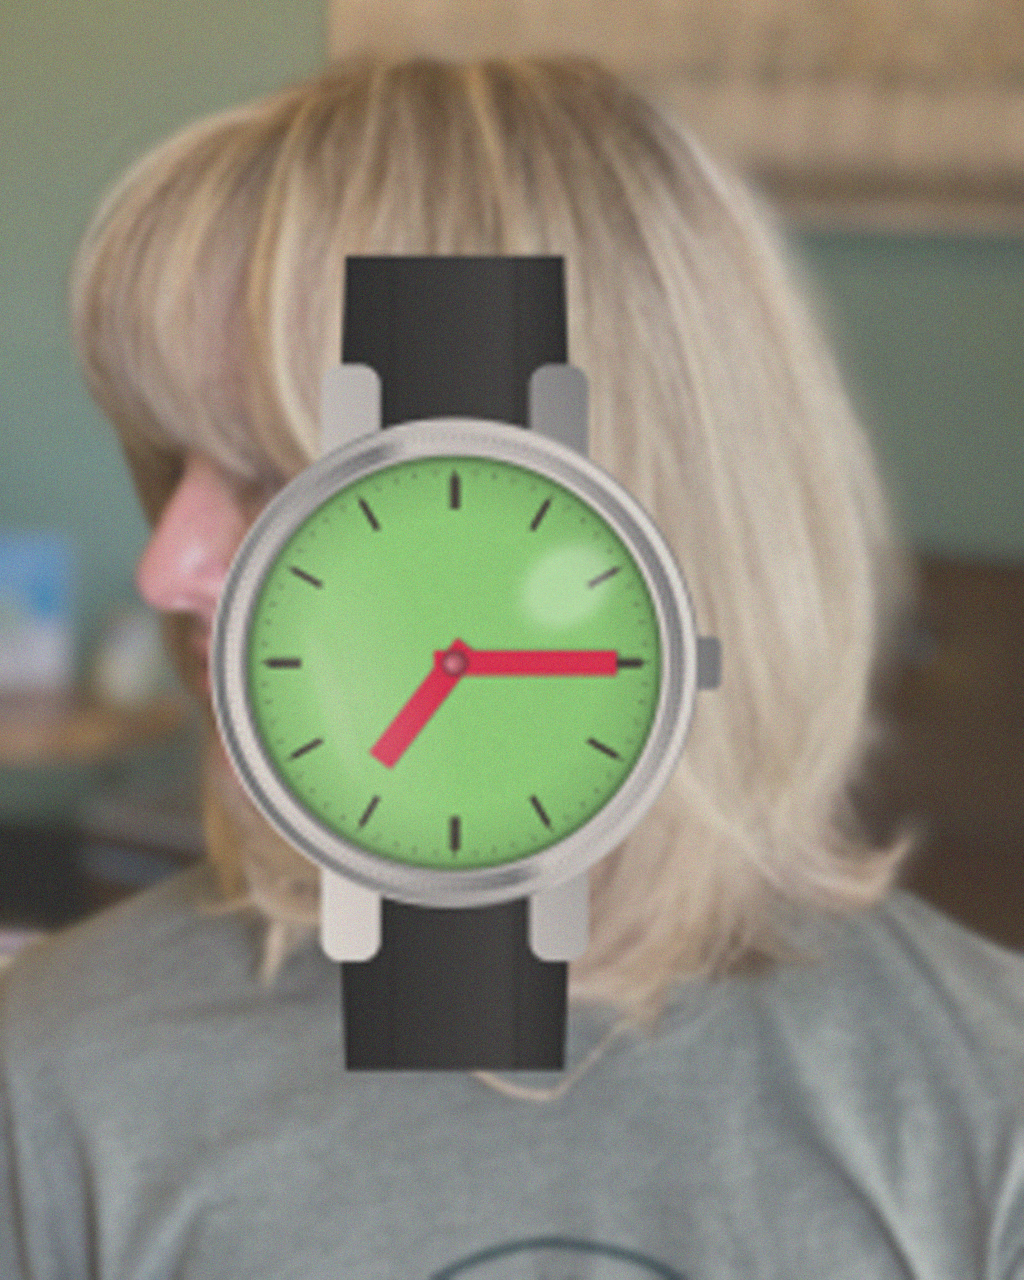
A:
h=7 m=15
